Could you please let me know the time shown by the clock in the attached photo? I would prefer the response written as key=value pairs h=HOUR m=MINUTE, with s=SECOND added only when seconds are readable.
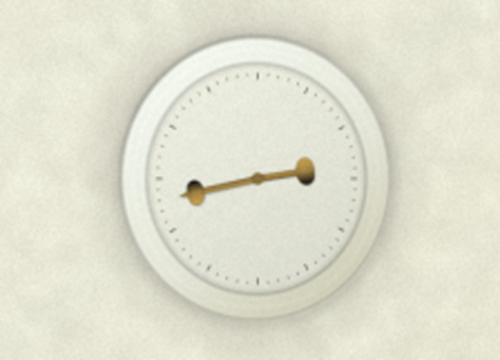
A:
h=2 m=43
